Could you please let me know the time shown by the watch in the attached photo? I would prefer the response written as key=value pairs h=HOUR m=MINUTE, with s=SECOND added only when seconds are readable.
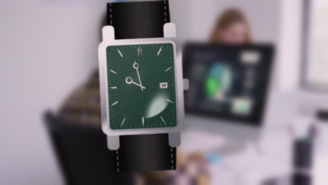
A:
h=9 m=58
